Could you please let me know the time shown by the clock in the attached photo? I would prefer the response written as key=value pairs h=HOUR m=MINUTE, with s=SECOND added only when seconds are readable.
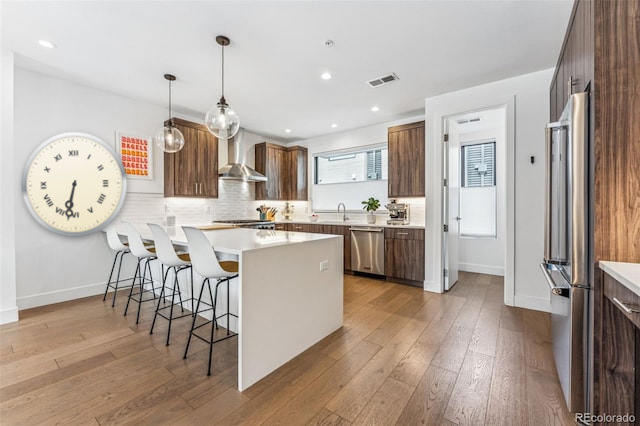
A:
h=6 m=32
